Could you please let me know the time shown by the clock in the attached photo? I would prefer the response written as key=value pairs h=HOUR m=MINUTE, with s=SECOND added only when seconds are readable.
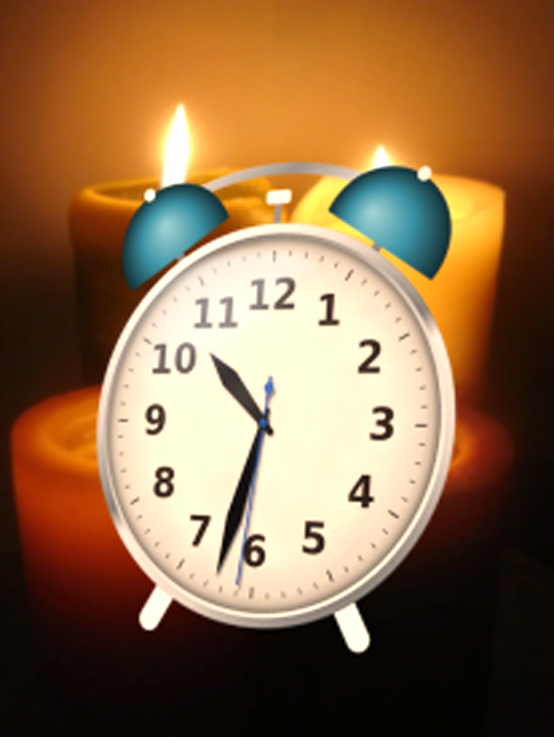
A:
h=10 m=32 s=31
